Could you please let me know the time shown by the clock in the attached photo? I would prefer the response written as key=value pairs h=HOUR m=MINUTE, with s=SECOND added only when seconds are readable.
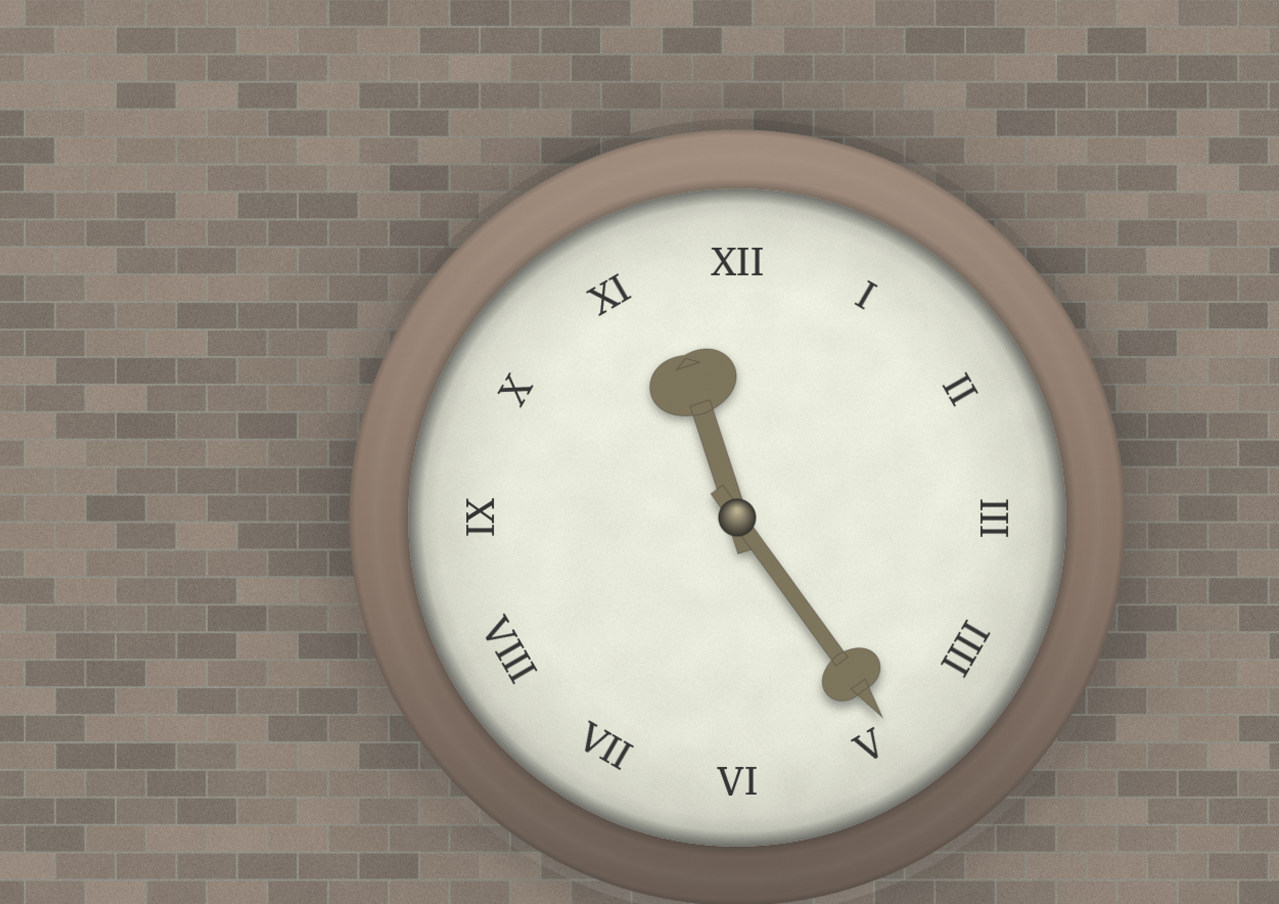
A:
h=11 m=24
